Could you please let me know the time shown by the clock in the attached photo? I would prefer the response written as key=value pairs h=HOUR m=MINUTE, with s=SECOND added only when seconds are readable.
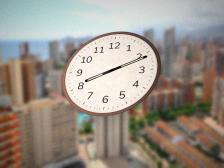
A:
h=8 m=11
